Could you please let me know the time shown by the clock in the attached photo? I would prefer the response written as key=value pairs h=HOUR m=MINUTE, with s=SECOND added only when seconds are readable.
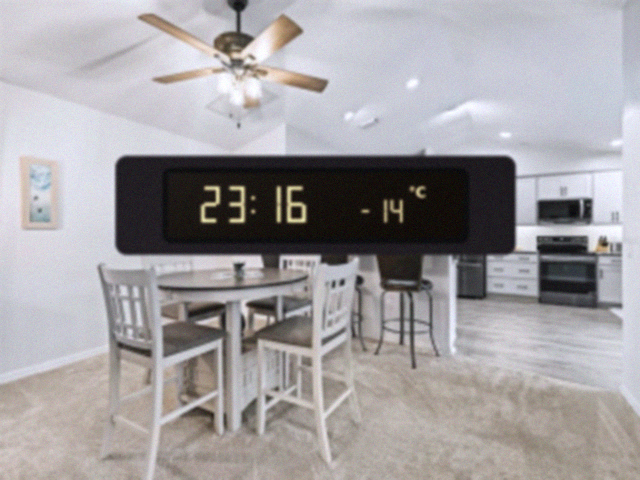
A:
h=23 m=16
